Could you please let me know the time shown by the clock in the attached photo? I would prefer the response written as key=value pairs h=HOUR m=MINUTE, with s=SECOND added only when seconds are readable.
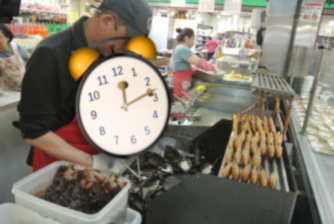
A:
h=12 m=13
